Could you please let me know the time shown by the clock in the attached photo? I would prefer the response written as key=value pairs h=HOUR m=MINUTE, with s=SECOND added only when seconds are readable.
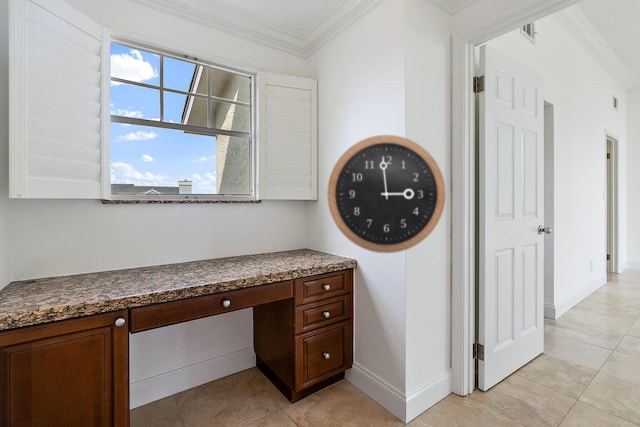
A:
h=2 m=59
